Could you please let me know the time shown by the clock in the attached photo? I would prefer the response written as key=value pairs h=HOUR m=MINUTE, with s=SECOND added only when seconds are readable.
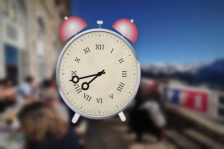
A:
h=7 m=43
